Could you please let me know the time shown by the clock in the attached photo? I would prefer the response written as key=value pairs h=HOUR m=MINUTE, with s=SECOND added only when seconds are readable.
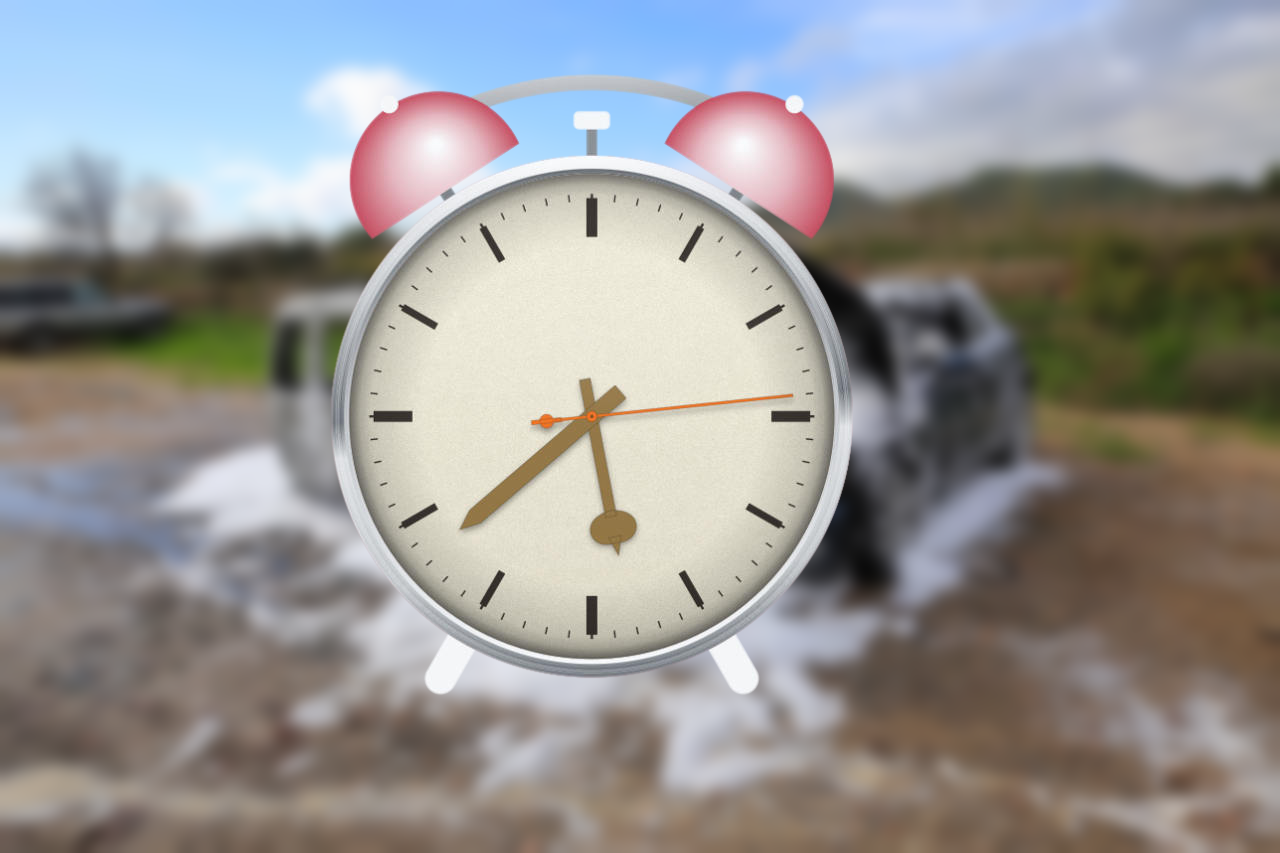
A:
h=5 m=38 s=14
